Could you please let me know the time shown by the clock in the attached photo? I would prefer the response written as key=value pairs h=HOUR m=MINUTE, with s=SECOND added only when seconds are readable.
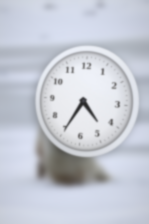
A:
h=4 m=35
